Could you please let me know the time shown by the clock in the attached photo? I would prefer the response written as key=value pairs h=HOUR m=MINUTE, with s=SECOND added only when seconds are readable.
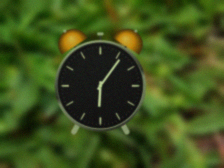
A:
h=6 m=6
